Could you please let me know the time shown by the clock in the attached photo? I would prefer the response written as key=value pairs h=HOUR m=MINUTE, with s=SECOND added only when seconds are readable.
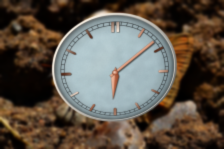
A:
h=6 m=8
